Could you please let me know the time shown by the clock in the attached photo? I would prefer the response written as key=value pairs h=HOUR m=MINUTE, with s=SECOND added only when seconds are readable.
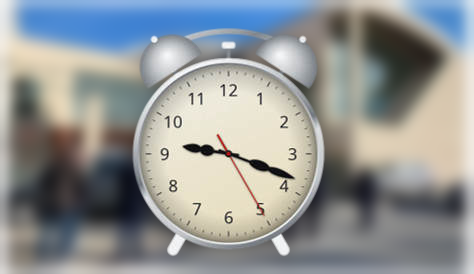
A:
h=9 m=18 s=25
